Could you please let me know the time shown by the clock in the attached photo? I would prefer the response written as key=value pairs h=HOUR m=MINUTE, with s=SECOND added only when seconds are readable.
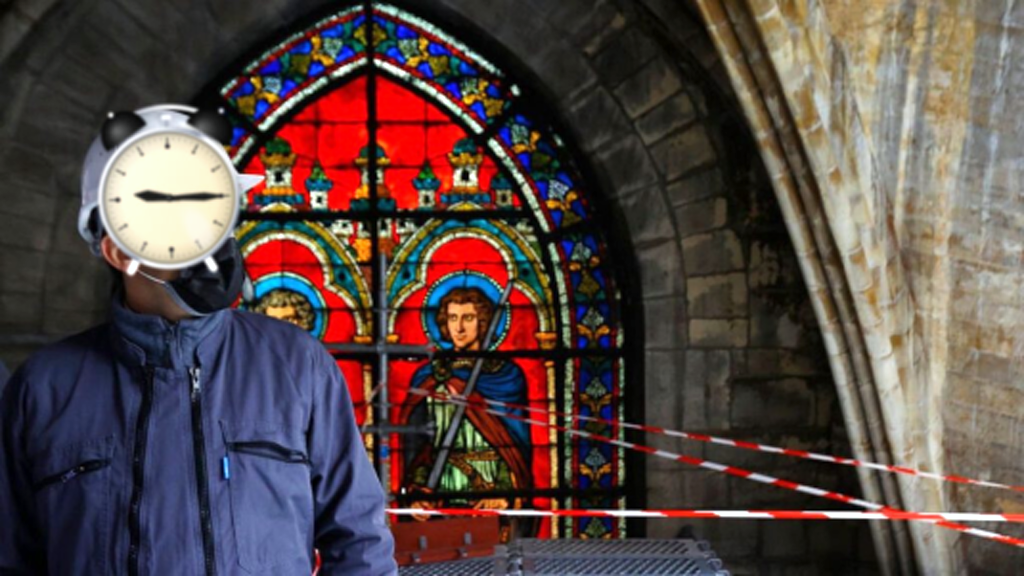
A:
h=9 m=15
